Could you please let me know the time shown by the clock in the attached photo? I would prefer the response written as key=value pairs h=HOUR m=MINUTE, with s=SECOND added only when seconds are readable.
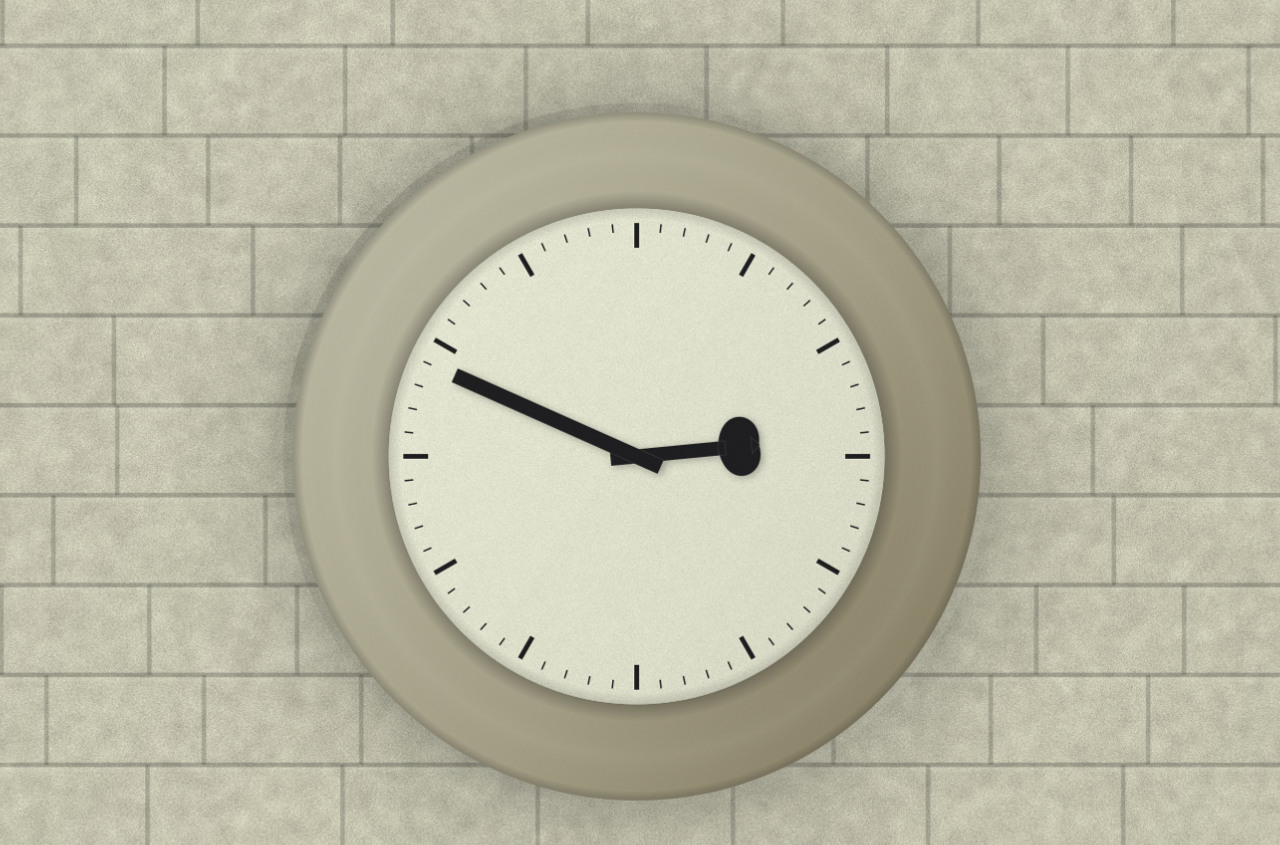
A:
h=2 m=49
